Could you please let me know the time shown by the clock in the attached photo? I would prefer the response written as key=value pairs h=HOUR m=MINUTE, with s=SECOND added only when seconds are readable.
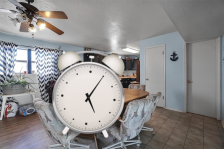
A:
h=5 m=5
